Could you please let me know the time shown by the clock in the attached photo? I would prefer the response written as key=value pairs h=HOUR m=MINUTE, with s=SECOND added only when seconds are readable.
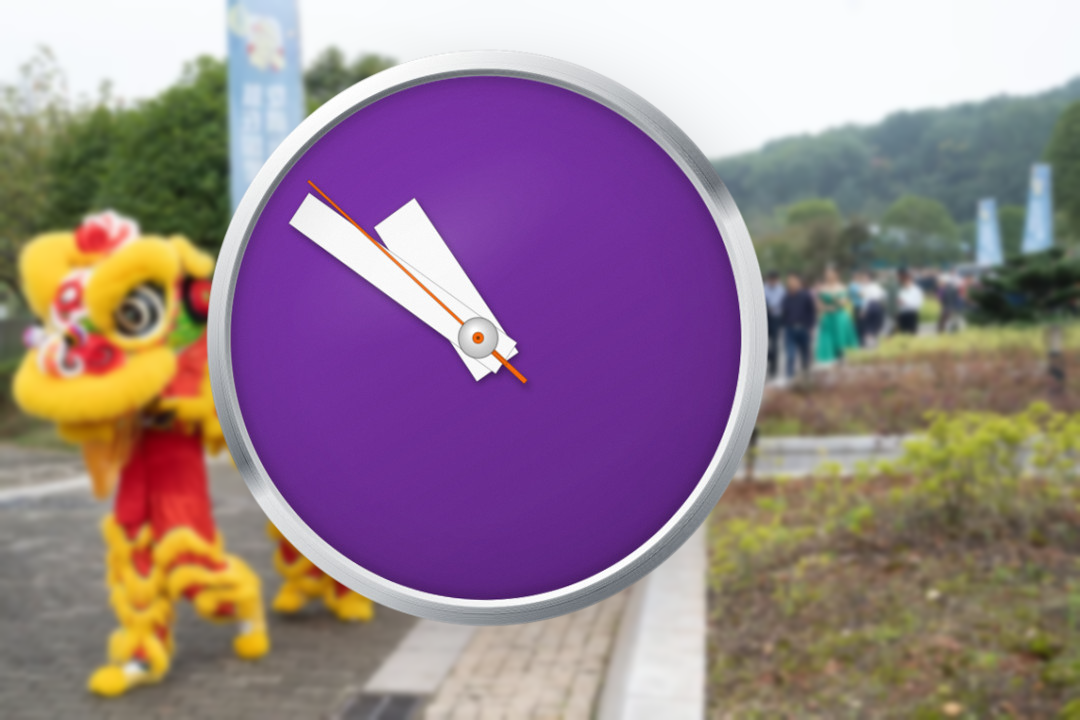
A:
h=10 m=50 s=52
